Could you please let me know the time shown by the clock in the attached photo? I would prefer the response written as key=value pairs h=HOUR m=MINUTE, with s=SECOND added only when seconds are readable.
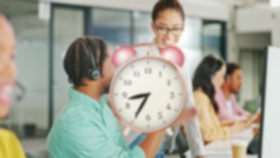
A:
h=8 m=35
